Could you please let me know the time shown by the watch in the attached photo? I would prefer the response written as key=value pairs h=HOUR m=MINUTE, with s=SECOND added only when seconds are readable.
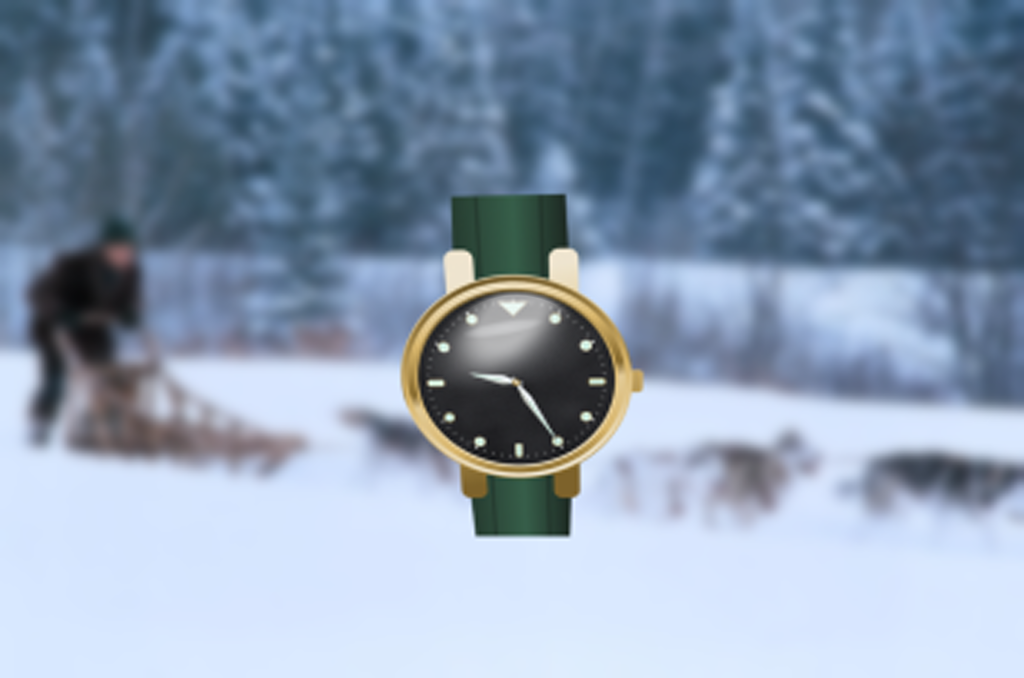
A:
h=9 m=25
